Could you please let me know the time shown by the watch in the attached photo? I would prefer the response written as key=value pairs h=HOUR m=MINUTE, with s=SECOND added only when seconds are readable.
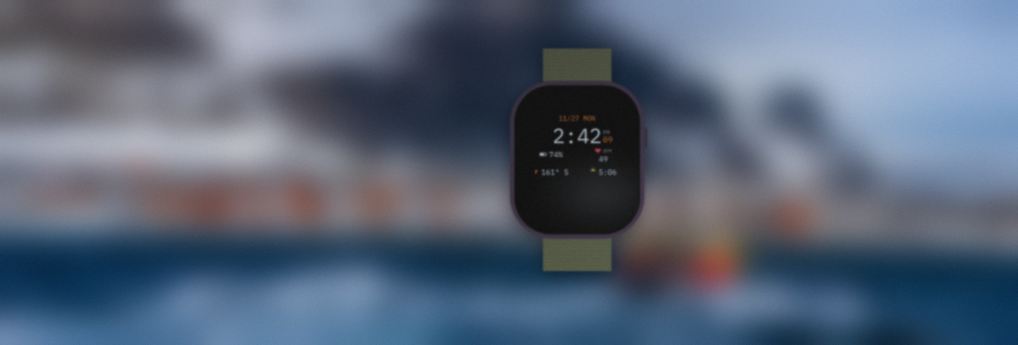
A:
h=2 m=42
